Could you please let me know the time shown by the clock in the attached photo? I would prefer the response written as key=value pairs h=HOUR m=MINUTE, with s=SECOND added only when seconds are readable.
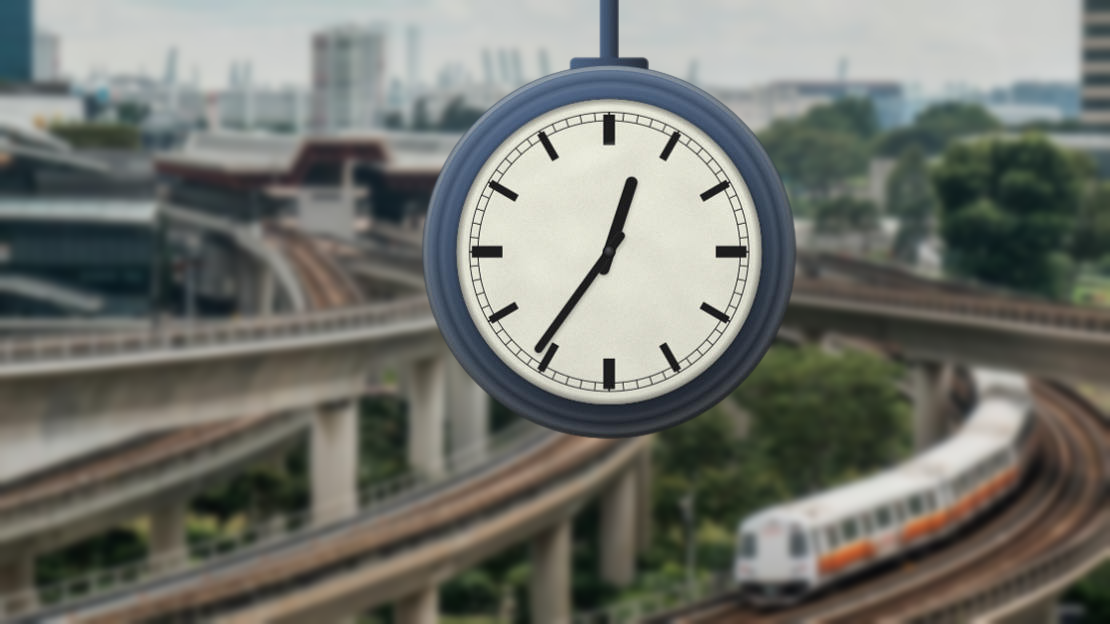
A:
h=12 m=36
